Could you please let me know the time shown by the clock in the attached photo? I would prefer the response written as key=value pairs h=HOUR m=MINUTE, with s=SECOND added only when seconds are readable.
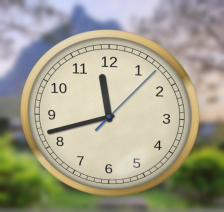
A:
h=11 m=42 s=7
